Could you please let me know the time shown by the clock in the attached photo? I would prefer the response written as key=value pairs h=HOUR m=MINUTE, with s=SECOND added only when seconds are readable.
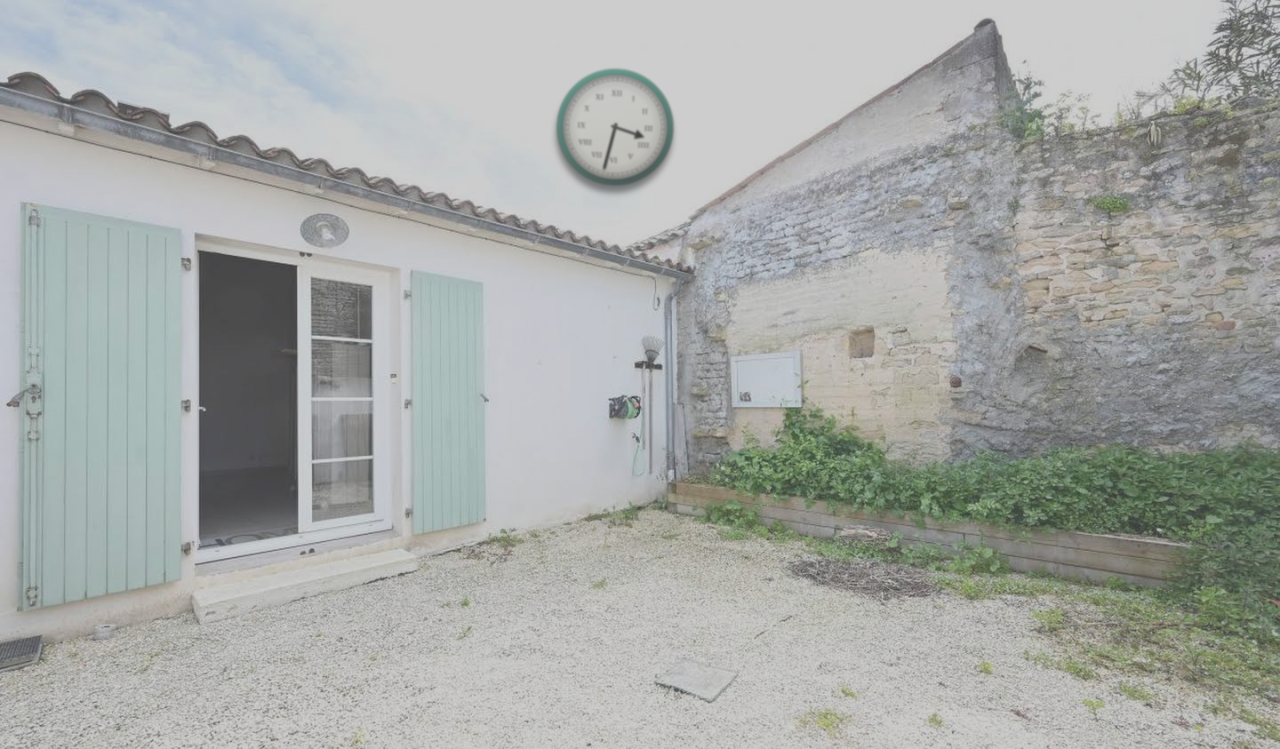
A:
h=3 m=32
